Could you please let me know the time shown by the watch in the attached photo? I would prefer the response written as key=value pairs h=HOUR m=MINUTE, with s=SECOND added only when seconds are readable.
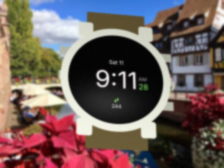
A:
h=9 m=11
